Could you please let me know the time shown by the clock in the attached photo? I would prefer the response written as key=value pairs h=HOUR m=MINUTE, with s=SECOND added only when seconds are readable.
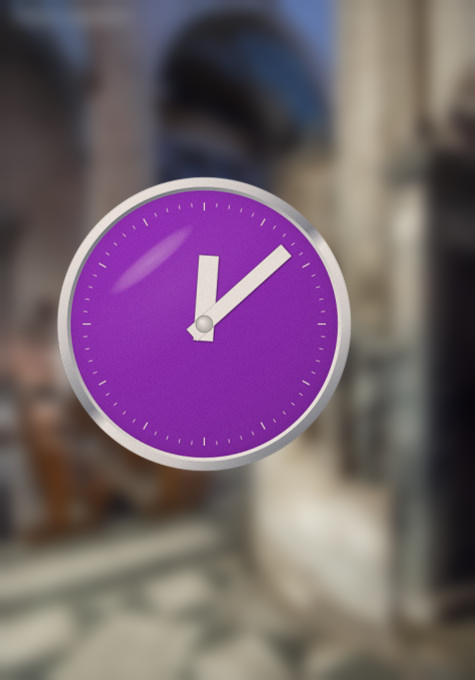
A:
h=12 m=8
